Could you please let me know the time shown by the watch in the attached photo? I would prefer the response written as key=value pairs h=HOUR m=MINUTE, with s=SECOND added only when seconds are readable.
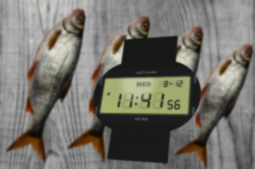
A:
h=11 m=41
